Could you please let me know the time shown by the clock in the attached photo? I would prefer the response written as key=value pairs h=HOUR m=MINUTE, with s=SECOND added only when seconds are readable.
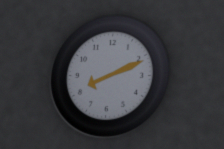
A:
h=8 m=11
